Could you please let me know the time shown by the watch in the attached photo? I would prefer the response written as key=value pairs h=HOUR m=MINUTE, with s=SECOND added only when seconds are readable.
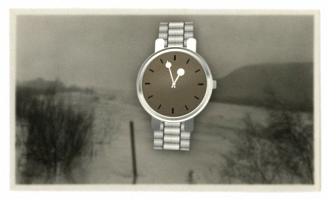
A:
h=12 m=57
